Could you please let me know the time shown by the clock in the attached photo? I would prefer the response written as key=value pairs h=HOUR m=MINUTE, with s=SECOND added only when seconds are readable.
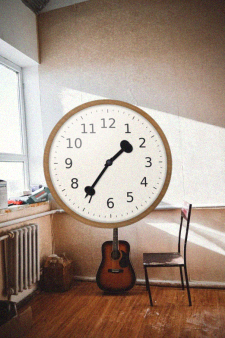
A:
h=1 m=36
